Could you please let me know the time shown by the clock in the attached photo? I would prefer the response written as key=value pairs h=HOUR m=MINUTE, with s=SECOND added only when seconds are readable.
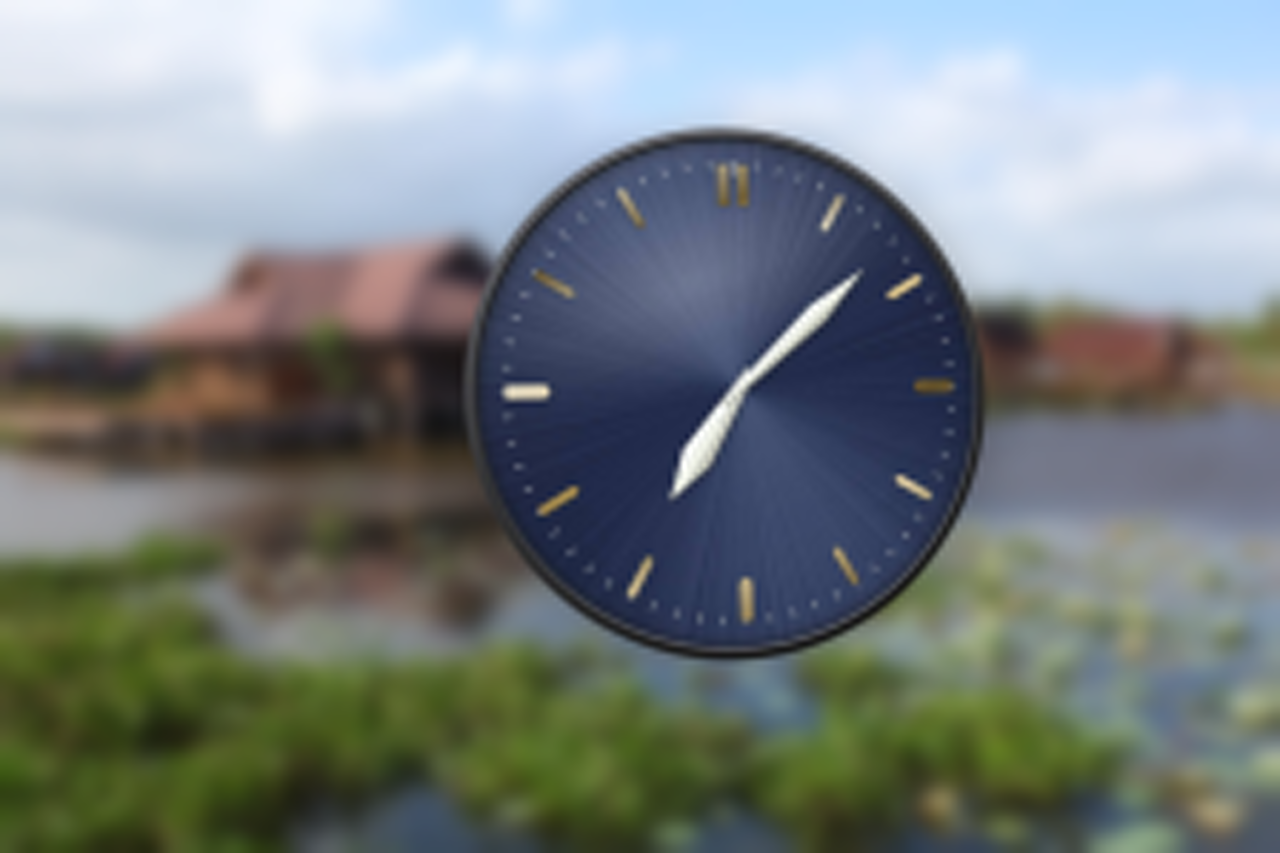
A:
h=7 m=8
